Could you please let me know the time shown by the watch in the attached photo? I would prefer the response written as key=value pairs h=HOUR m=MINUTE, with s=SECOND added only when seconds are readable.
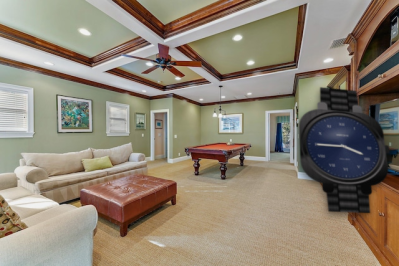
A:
h=3 m=45
